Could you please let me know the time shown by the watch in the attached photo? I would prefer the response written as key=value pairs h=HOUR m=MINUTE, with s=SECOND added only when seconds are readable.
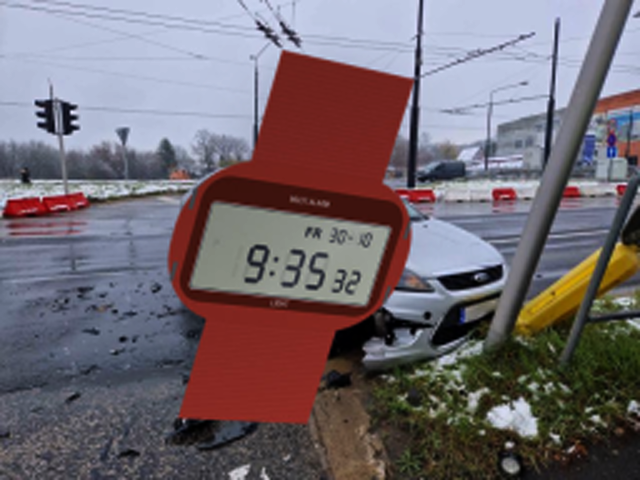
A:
h=9 m=35 s=32
